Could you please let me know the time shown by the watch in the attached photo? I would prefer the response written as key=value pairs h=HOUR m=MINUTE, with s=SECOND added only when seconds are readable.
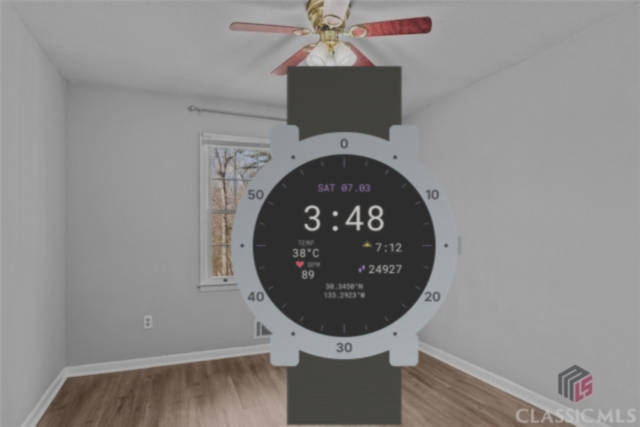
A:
h=3 m=48
